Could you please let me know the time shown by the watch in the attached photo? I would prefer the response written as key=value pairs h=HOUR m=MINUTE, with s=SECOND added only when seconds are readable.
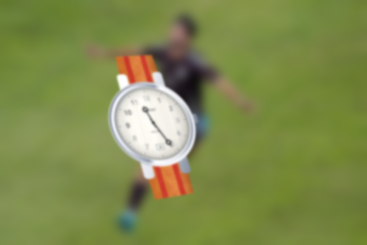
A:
h=11 m=26
